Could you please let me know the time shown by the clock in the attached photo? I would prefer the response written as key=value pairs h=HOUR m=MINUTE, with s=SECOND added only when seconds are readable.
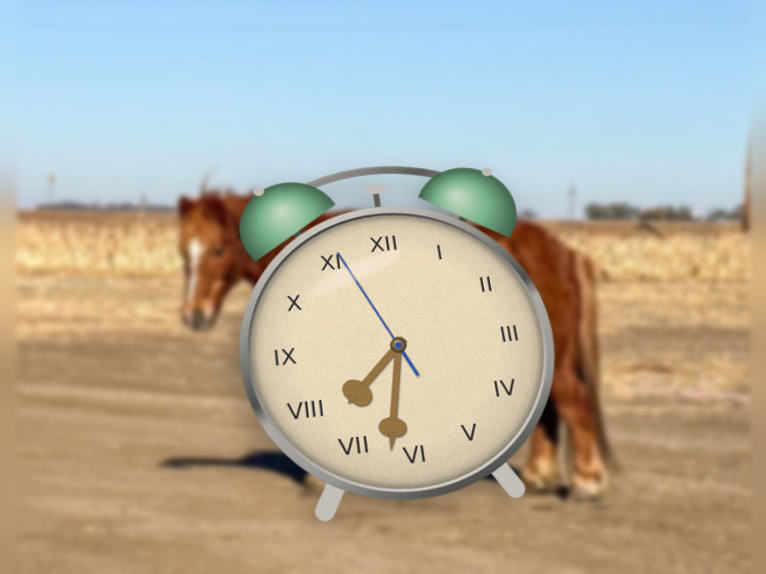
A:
h=7 m=31 s=56
